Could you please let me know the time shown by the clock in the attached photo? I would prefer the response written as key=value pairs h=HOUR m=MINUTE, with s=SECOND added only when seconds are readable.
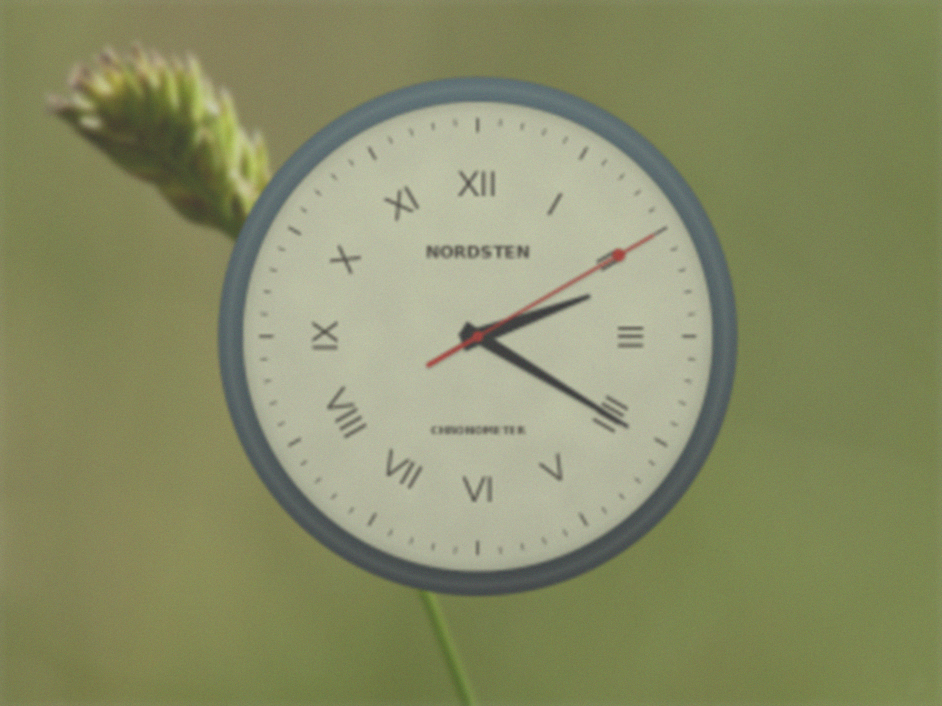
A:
h=2 m=20 s=10
